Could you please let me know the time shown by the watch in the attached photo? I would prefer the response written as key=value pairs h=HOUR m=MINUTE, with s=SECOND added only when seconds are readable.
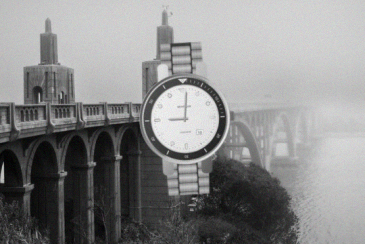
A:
h=9 m=1
